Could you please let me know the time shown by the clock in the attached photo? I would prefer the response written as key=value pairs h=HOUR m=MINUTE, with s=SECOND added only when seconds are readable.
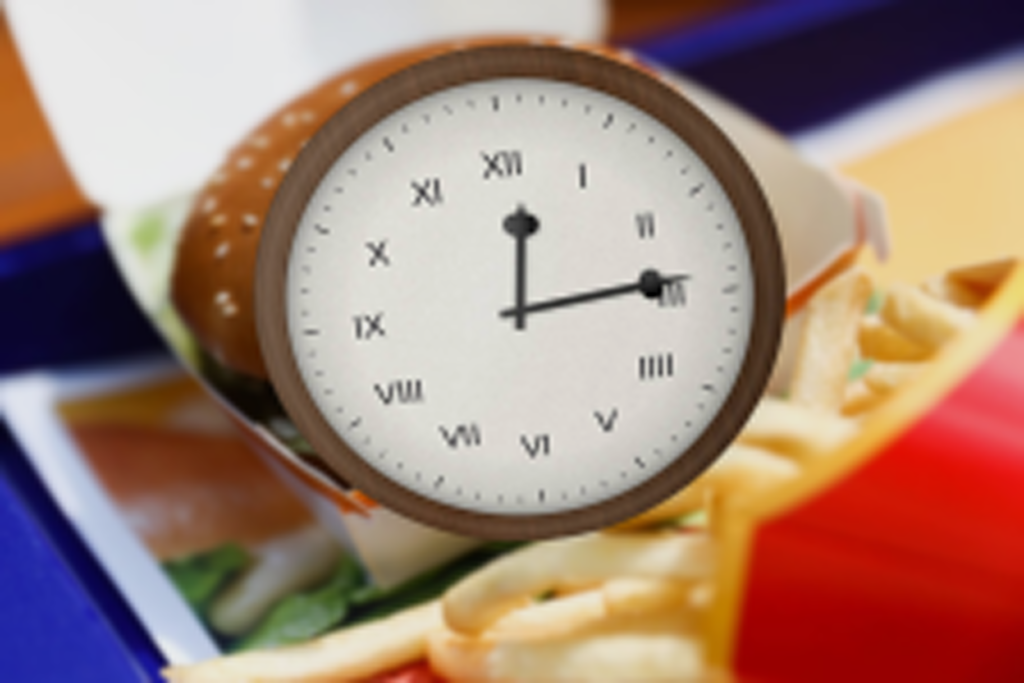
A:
h=12 m=14
